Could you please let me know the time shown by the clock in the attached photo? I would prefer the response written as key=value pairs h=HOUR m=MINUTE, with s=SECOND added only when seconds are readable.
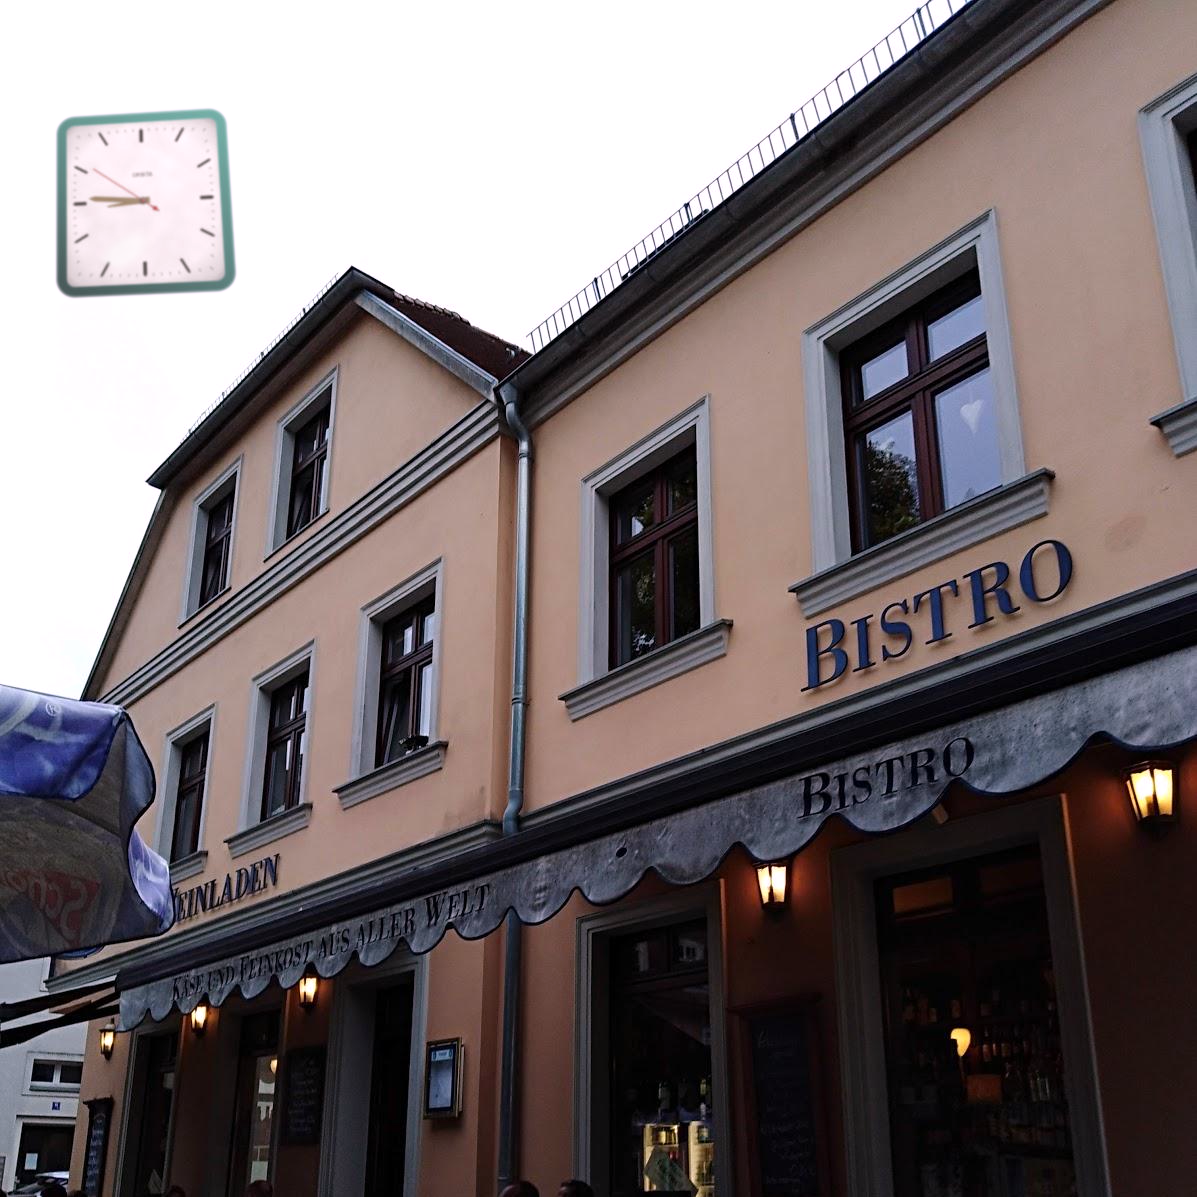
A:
h=8 m=45 s=51
